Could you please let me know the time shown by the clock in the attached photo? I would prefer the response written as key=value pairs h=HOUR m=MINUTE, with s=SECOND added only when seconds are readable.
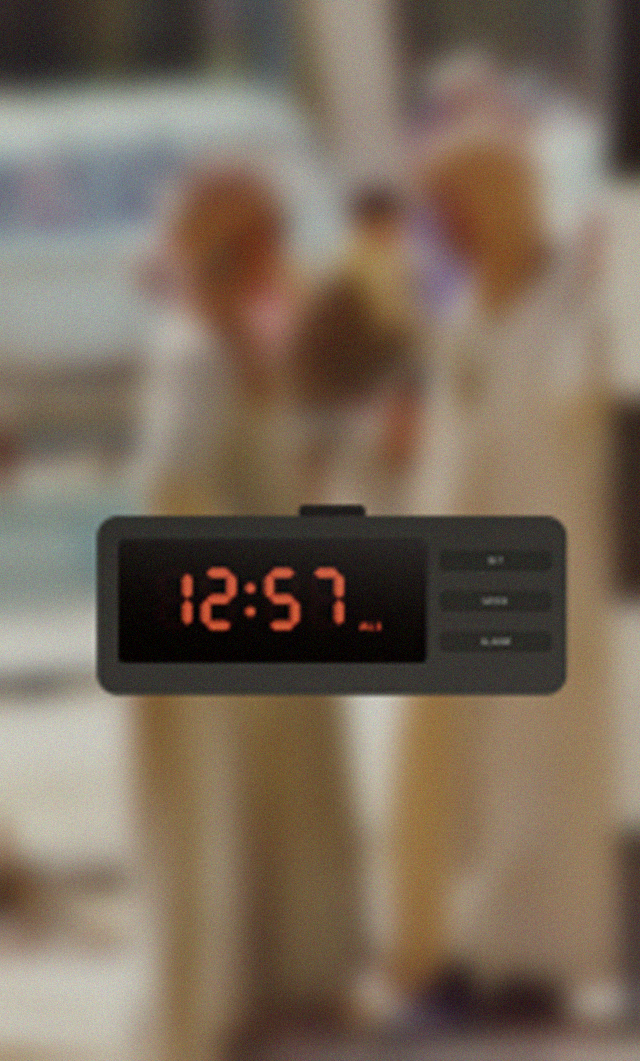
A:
h=12 m=57
